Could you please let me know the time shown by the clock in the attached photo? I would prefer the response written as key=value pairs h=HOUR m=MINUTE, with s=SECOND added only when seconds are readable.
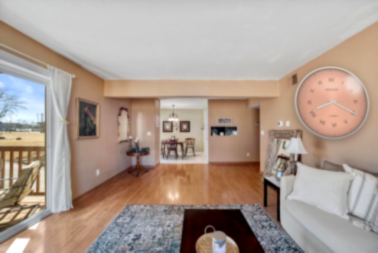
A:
h=8 m=20
